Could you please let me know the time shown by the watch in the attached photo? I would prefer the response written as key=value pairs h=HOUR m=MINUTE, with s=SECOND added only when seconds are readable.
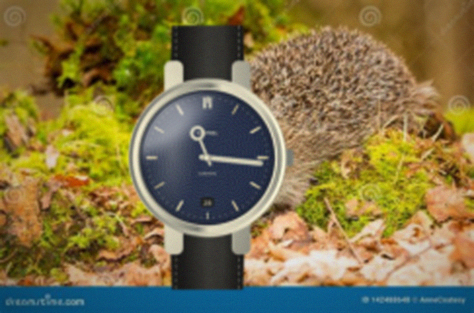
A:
h=11 m=16
